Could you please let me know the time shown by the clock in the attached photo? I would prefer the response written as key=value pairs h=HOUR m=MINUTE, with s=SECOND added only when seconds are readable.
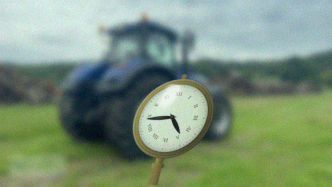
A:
h=4 m=44
